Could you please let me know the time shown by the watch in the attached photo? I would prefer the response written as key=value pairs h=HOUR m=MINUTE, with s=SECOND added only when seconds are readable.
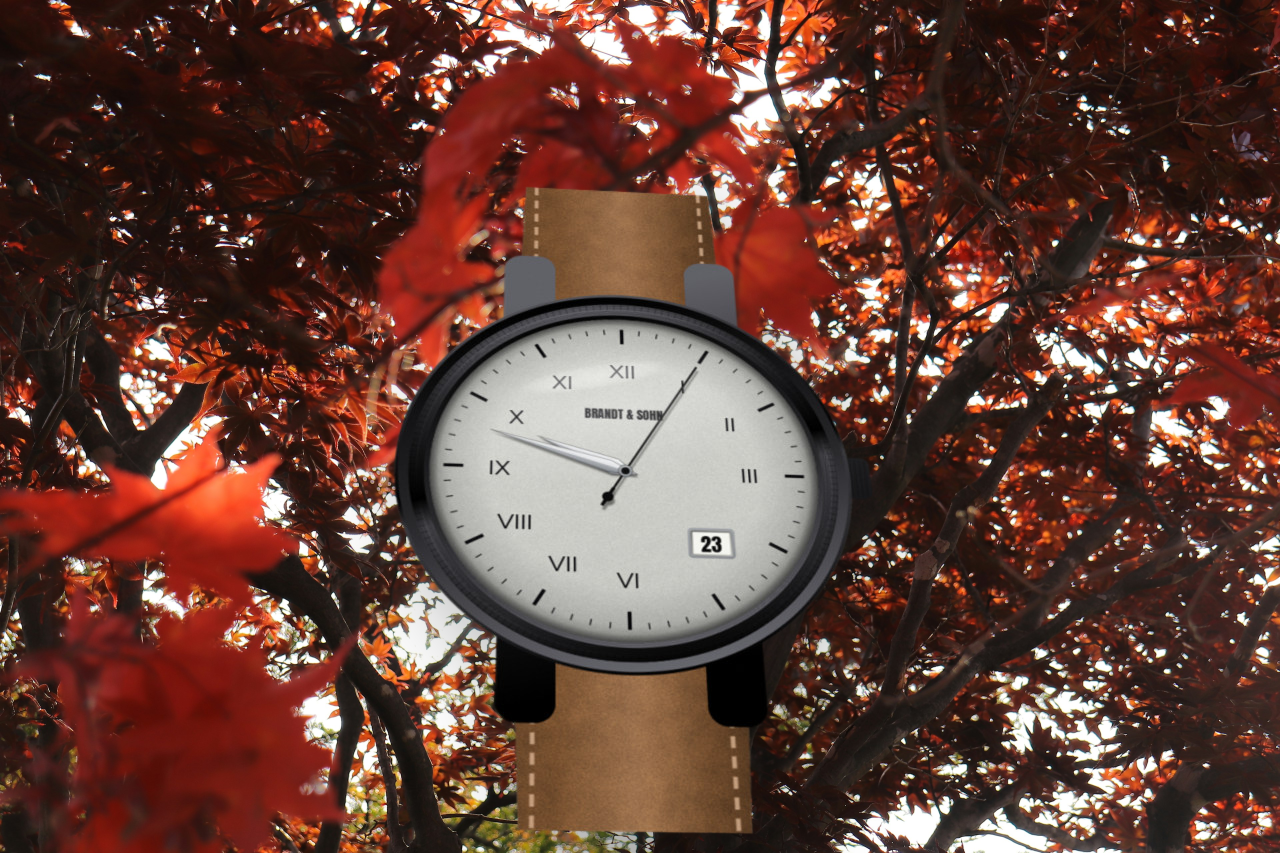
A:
h=9 m=48 s=5
